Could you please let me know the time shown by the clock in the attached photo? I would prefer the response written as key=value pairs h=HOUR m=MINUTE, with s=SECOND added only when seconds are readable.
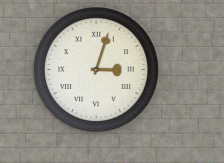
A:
h=3 m=3
